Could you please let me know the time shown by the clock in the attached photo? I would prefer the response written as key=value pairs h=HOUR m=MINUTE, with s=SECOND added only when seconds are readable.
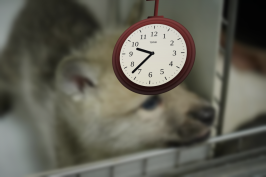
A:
h=9 m=37
